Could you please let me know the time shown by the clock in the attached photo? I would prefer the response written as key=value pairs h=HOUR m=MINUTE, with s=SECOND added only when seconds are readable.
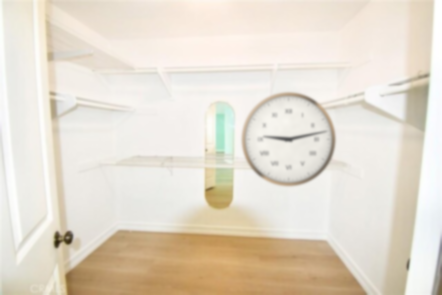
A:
h=9 m=13
